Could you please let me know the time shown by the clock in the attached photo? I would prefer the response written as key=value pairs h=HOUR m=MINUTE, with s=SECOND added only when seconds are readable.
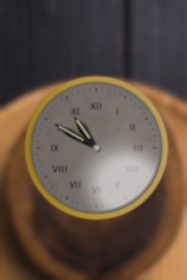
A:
h=10 m=50
